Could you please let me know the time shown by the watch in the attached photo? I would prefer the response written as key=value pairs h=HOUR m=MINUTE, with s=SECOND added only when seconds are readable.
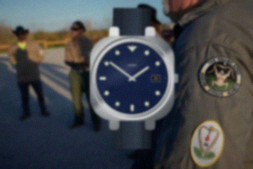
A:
h=1 m=51
